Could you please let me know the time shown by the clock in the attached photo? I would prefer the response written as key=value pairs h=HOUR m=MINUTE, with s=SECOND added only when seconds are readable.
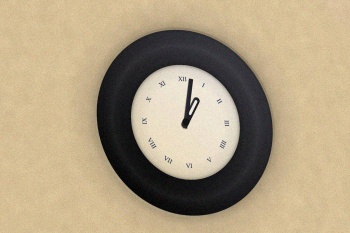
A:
h=1 m=2
